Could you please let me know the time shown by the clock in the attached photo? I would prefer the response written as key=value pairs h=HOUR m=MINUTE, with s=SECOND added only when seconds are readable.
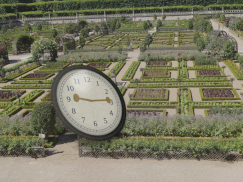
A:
h=9 m=14
